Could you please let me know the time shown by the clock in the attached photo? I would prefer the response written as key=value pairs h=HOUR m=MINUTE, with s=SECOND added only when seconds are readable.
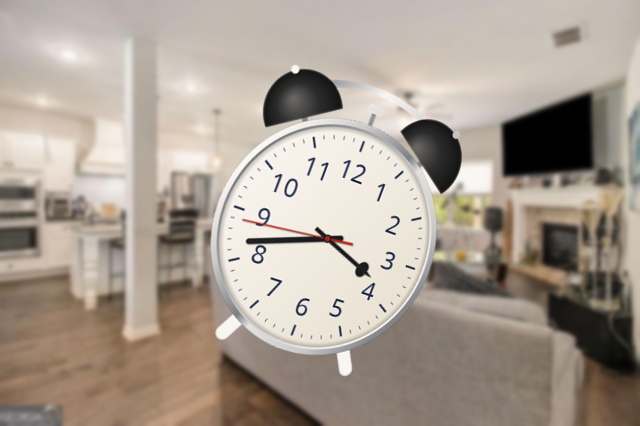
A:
h=3 m=41 s=44
